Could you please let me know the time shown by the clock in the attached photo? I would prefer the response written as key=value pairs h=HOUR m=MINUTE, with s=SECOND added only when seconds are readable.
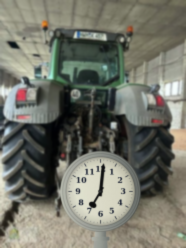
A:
h=7 m=1
